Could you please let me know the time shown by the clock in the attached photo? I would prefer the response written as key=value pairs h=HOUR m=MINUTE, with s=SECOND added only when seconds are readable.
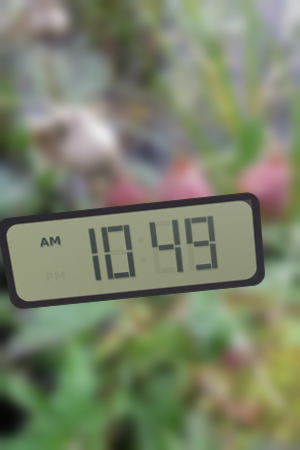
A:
h=10 m=49
